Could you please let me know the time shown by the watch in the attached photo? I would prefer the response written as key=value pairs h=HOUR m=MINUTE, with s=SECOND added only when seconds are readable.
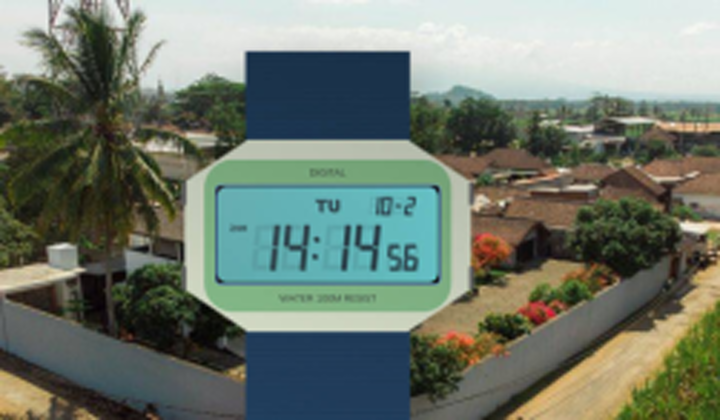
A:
h=14 m=14 s=56
